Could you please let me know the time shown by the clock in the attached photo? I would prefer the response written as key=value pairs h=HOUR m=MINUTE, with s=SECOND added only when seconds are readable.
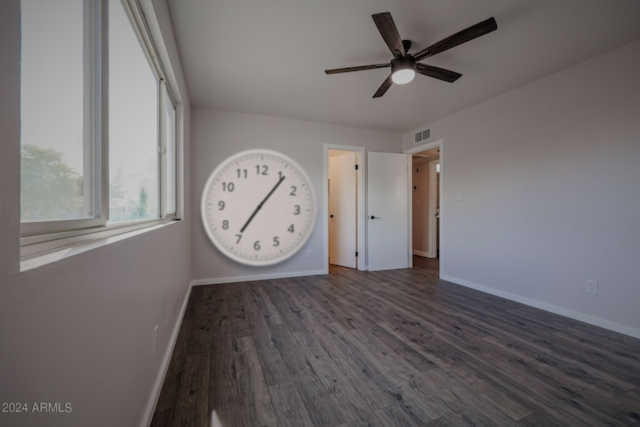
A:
h=7 m=6
